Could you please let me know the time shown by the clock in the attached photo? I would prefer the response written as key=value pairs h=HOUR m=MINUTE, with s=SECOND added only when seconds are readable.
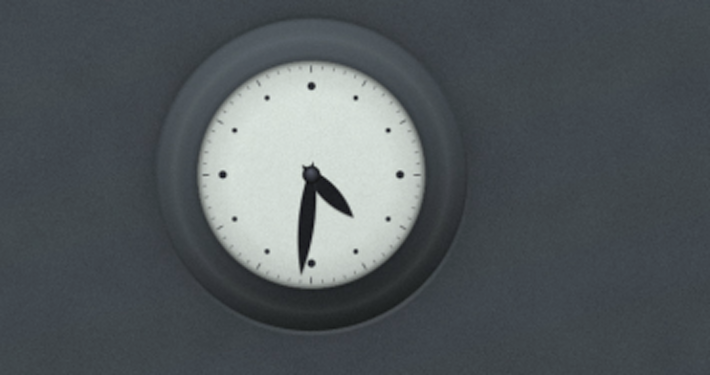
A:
h=4 m=31
